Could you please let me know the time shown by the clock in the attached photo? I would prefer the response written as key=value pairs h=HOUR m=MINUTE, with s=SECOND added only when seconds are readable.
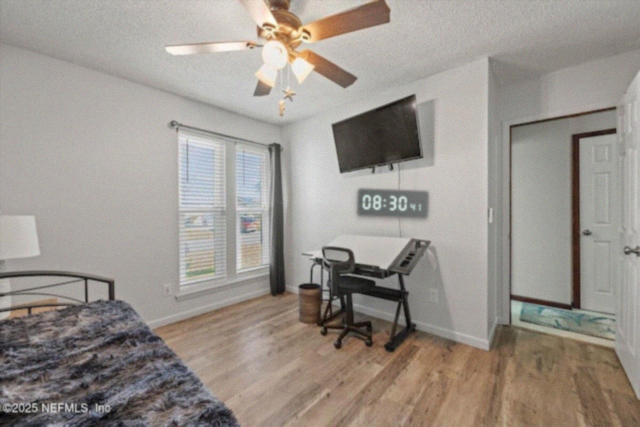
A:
h=8 m=30
